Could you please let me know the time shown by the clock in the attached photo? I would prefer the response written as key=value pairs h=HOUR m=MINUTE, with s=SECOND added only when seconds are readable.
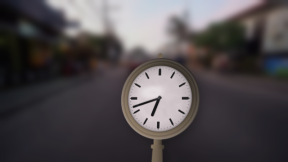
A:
h=6 m=42
